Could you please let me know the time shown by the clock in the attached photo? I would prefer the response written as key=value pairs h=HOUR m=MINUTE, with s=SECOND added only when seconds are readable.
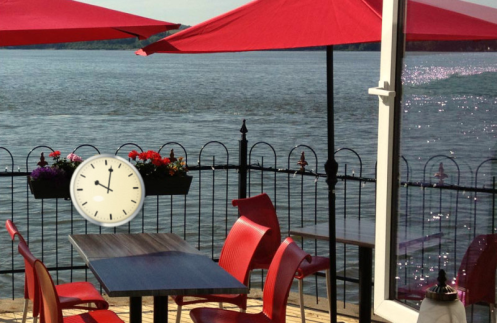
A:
h=10 m=2
